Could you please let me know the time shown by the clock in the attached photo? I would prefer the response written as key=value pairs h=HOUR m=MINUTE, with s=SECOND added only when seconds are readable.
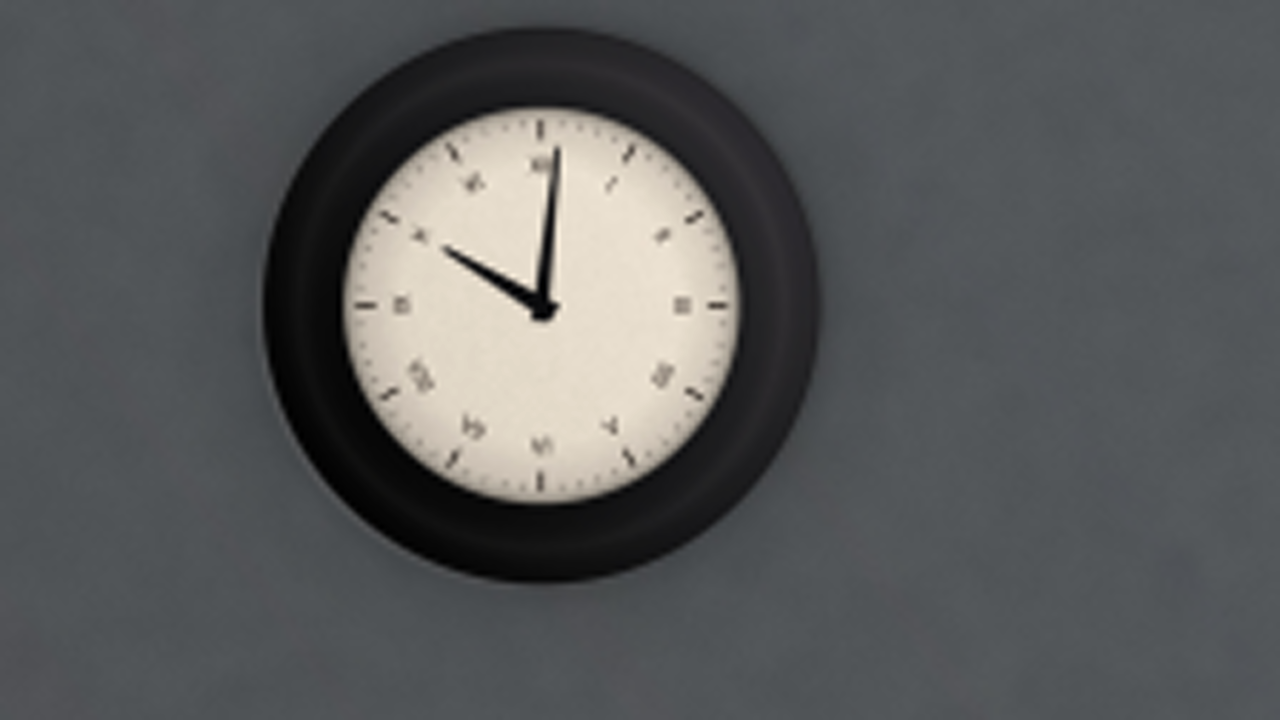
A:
h=10 m=1
